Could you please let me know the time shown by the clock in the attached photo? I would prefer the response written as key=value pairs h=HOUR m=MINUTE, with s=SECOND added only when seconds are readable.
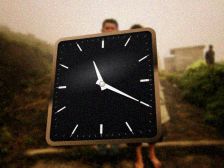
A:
h=11 m=20
